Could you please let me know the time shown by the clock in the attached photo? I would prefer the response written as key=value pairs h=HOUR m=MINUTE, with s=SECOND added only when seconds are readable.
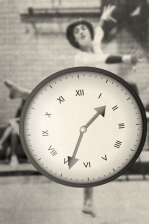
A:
h=1 m=34
